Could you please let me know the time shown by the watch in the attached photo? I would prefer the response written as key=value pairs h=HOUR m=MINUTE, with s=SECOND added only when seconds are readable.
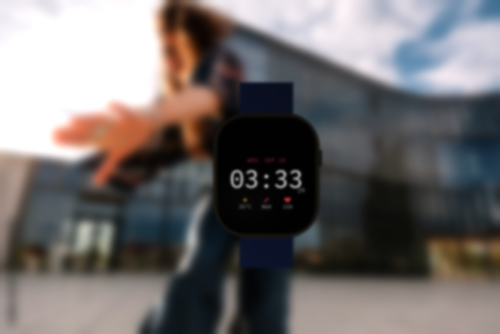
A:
h=3 m=33
